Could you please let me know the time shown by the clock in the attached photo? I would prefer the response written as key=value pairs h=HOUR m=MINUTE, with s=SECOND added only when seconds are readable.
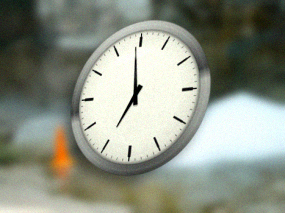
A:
h=6 m=59
